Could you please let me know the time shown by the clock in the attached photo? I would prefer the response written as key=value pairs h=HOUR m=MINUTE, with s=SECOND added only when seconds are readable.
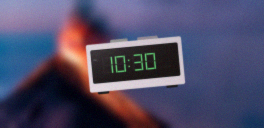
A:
h=10 m=30
